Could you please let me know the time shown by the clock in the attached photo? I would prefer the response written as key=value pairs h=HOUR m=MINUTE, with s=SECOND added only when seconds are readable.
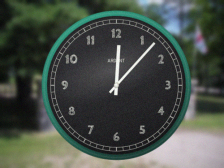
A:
h=12 m=7
